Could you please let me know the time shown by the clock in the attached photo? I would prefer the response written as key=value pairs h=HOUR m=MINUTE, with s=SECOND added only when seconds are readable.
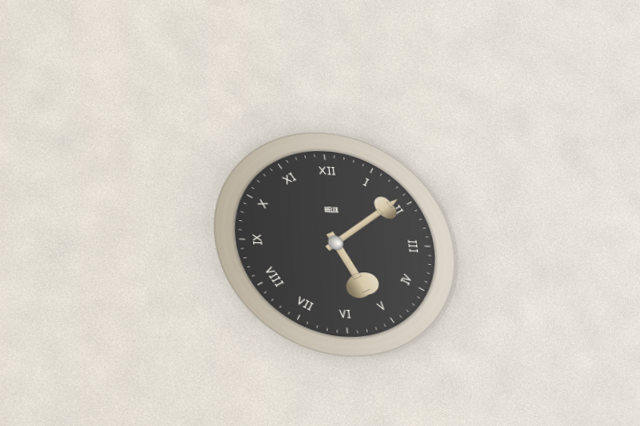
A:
h=5 m=9
